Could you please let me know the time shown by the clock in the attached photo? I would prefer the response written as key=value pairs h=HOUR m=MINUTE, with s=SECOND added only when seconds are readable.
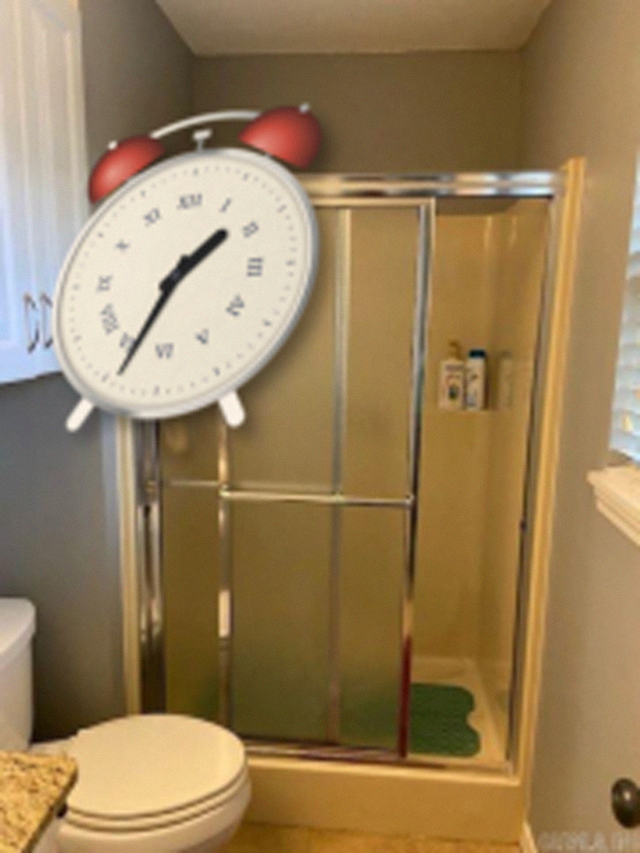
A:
h=1 m=34
